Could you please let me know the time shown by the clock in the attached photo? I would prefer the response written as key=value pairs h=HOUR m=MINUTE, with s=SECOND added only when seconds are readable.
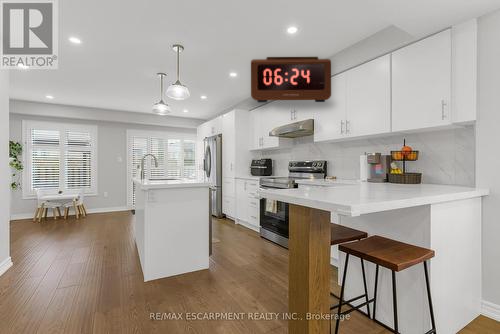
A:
h=6 m=24
